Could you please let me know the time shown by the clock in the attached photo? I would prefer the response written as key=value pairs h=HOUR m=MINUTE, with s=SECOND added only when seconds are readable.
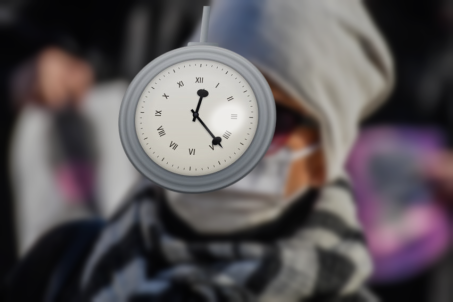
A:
h=12 m=23
